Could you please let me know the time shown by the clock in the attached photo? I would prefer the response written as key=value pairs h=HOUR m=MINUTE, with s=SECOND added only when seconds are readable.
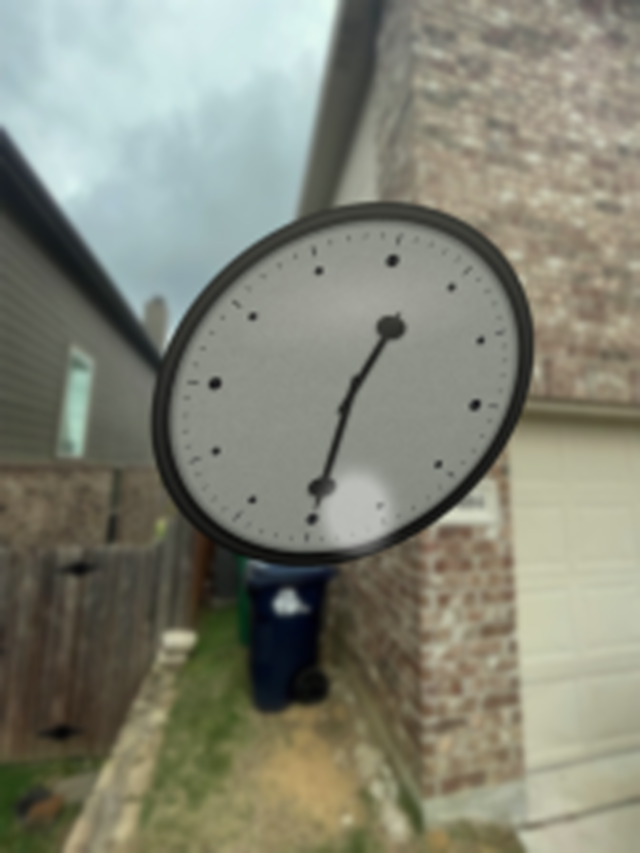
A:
h=12 m=30
